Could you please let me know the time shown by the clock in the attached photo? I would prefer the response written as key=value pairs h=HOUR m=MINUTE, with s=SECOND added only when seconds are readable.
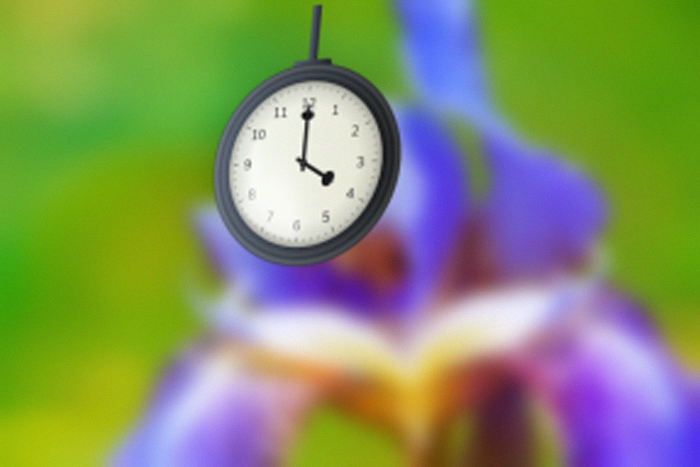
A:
h=4 m=0
